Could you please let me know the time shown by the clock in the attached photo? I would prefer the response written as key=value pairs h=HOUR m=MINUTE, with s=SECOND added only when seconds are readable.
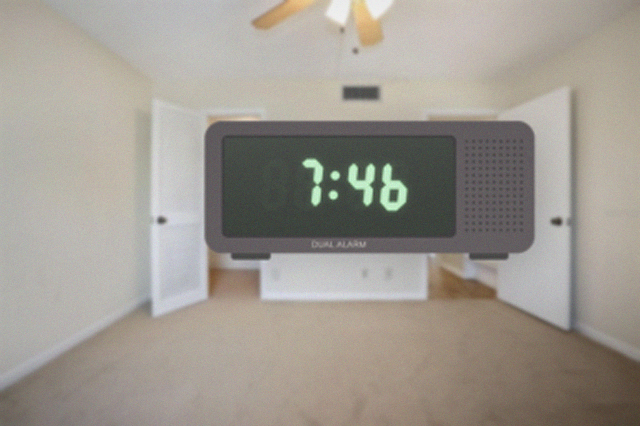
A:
h=7 m=46
